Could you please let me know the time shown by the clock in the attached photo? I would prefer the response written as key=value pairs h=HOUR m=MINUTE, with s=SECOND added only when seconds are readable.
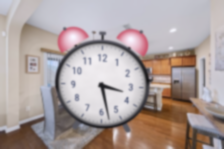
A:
h=3 m=28
